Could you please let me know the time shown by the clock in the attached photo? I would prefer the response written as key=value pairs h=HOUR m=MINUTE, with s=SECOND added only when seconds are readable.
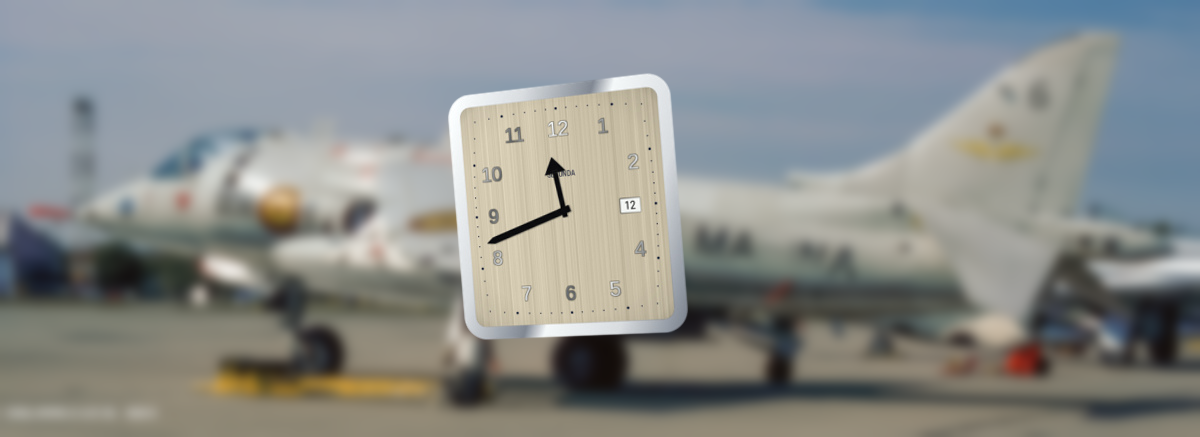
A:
h=11 m=42
